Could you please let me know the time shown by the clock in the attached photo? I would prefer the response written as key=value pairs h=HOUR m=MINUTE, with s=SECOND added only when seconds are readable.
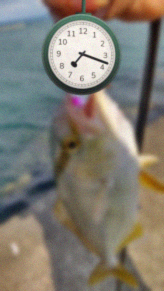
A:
h=7 m=18
